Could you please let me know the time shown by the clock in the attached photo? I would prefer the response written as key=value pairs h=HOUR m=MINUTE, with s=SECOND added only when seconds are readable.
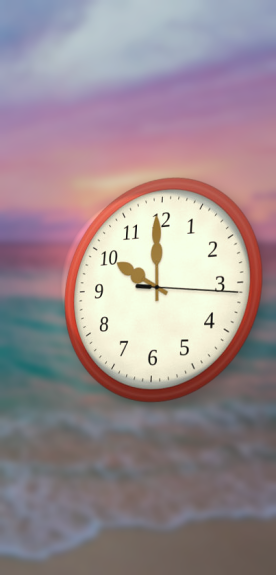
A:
h=9 m=59 s=16
